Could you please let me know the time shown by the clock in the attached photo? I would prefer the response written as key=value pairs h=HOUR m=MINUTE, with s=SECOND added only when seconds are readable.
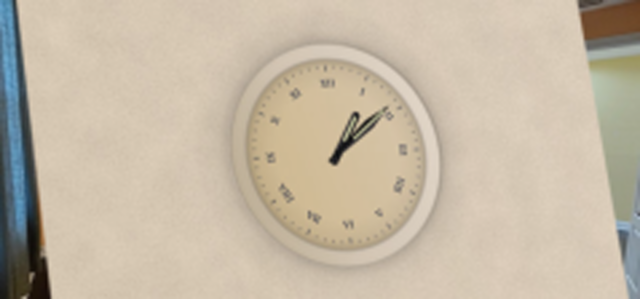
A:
h=1 m=9
